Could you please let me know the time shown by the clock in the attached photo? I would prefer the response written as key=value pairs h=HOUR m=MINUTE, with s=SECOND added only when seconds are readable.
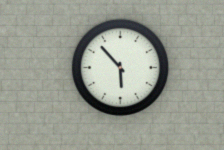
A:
h=5 m=53
